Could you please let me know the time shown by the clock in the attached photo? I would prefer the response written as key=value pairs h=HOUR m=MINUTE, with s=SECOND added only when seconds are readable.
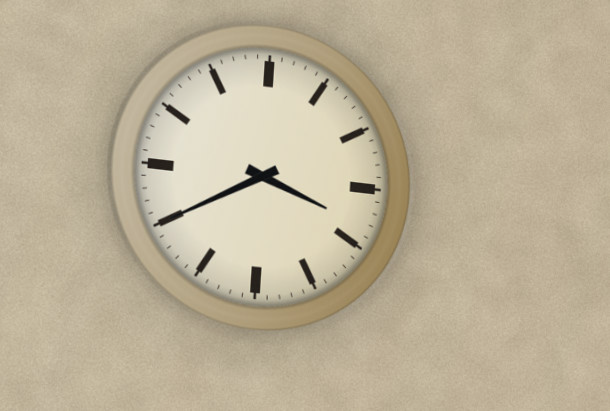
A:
h=3 m=40
